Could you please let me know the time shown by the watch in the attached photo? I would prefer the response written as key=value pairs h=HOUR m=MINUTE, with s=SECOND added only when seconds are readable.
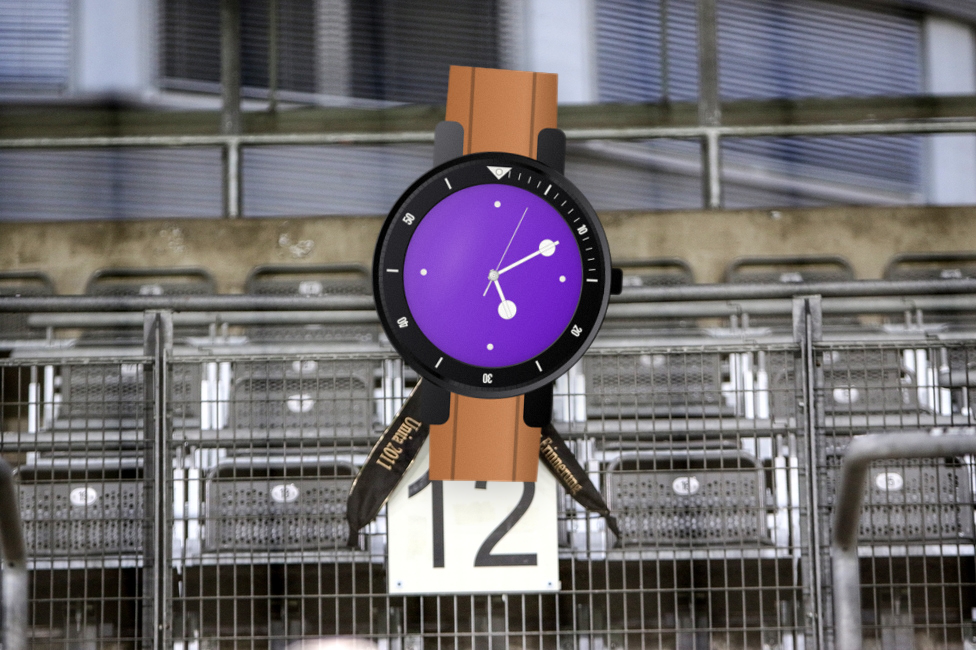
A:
h=5 m=10 s=4
